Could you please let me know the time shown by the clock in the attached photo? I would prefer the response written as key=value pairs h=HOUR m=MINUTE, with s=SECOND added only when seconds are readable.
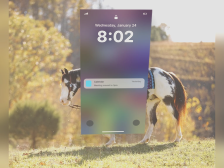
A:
h=8 m=2
